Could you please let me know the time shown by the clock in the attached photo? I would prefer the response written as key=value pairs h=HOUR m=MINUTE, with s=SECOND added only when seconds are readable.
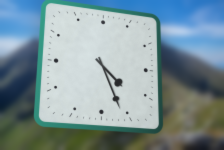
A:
h=4 m=26
